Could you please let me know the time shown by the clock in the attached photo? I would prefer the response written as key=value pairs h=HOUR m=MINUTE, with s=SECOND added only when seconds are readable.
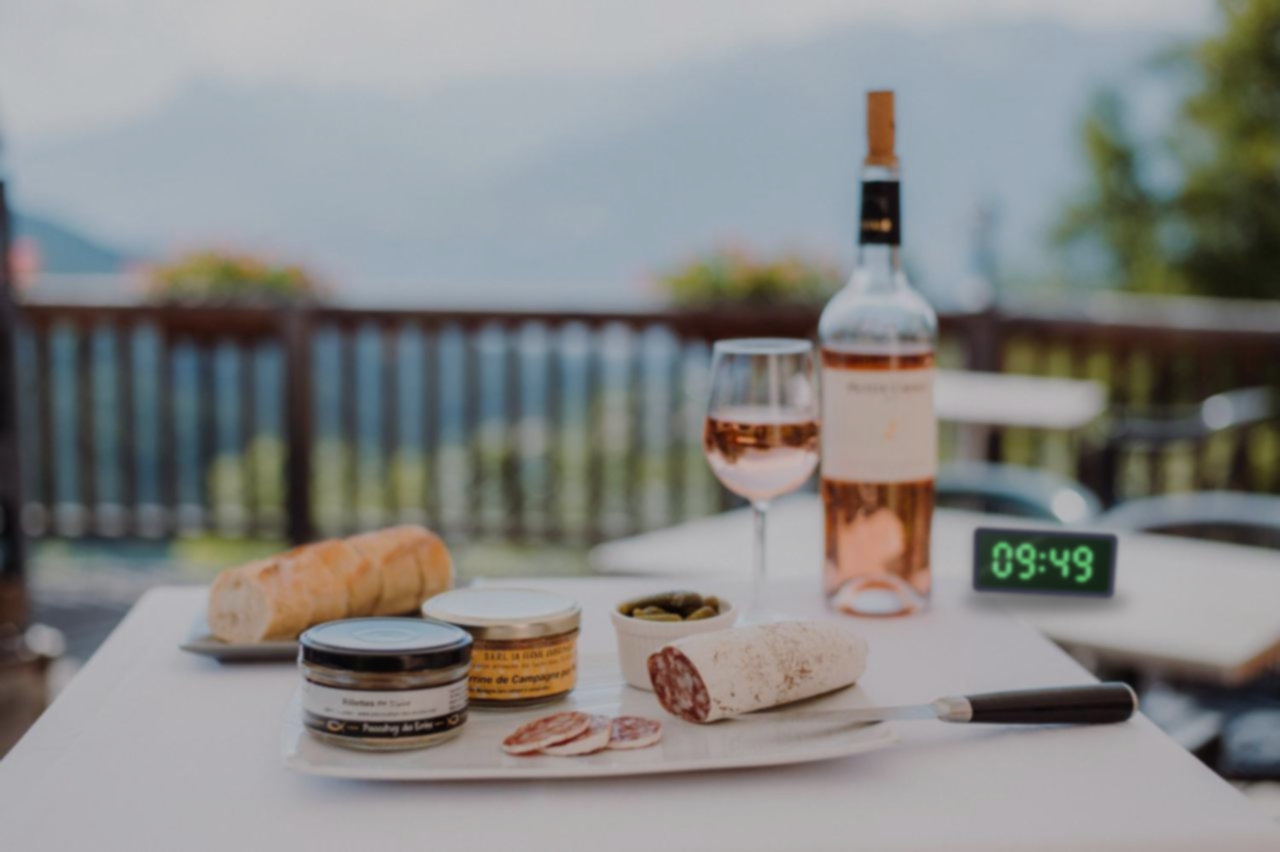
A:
h=9 m=49
